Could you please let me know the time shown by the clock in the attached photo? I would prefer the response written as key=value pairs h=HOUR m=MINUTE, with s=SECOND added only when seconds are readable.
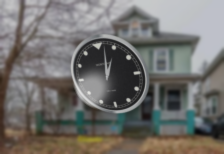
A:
h=1 m=2
